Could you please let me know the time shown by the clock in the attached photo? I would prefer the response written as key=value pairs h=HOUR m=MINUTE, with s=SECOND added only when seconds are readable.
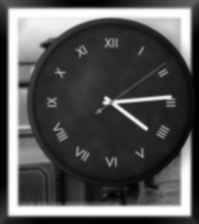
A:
h=4 m=14 s=9
